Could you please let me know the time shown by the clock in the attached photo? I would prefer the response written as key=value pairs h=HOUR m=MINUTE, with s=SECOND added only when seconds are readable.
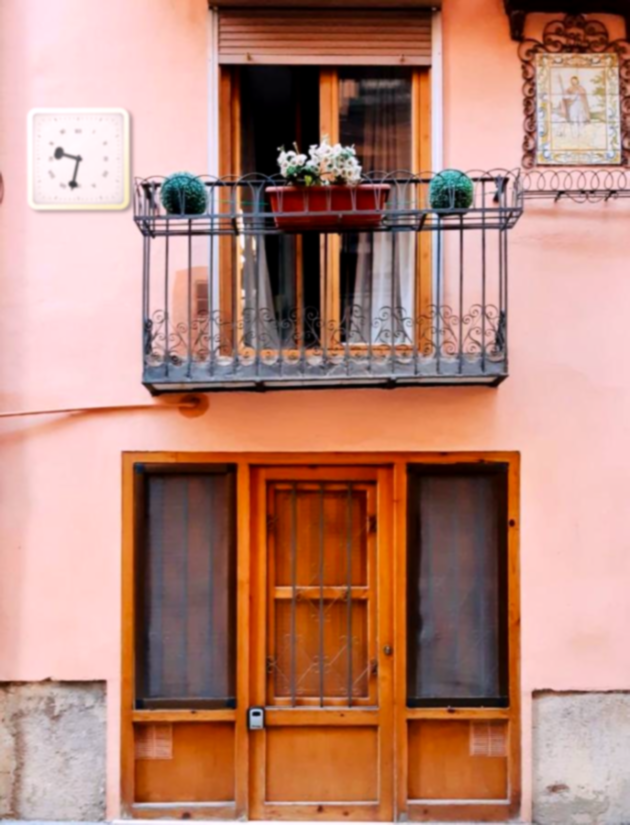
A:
h=9 m=32
